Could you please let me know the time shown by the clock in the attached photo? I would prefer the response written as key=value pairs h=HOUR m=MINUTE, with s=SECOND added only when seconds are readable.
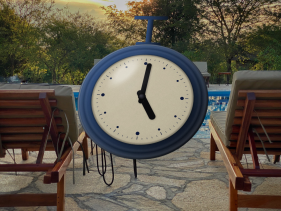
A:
h=5 m=1
